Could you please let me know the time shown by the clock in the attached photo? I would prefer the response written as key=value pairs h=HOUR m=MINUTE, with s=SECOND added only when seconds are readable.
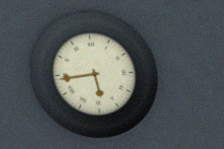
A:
h=5 m=44
